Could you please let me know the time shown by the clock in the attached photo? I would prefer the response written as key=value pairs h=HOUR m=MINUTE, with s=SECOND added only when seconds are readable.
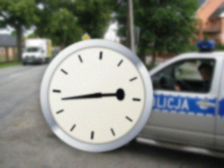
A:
h=2 m=43
